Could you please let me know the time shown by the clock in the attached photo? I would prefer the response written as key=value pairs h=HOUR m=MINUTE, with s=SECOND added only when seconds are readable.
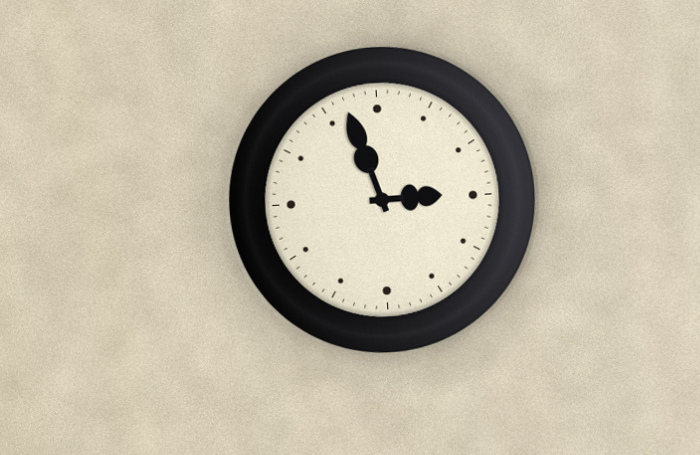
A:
h=2 m=57
